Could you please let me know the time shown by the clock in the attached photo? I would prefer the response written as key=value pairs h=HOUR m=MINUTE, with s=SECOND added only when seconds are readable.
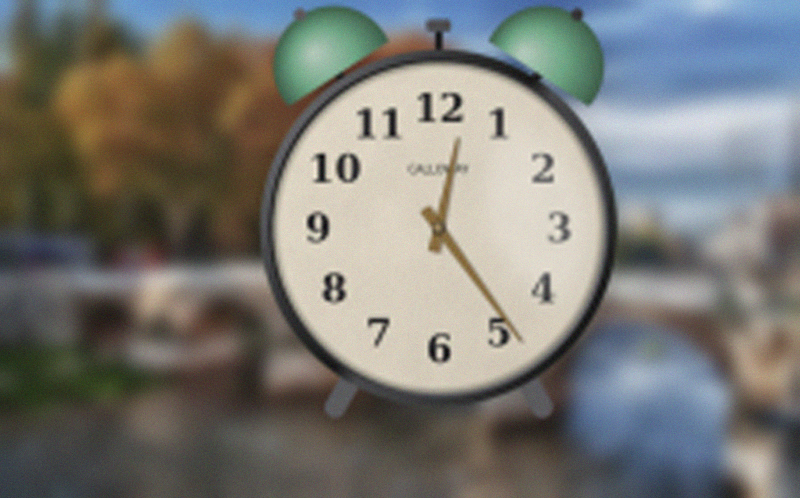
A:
h=12 m=24
